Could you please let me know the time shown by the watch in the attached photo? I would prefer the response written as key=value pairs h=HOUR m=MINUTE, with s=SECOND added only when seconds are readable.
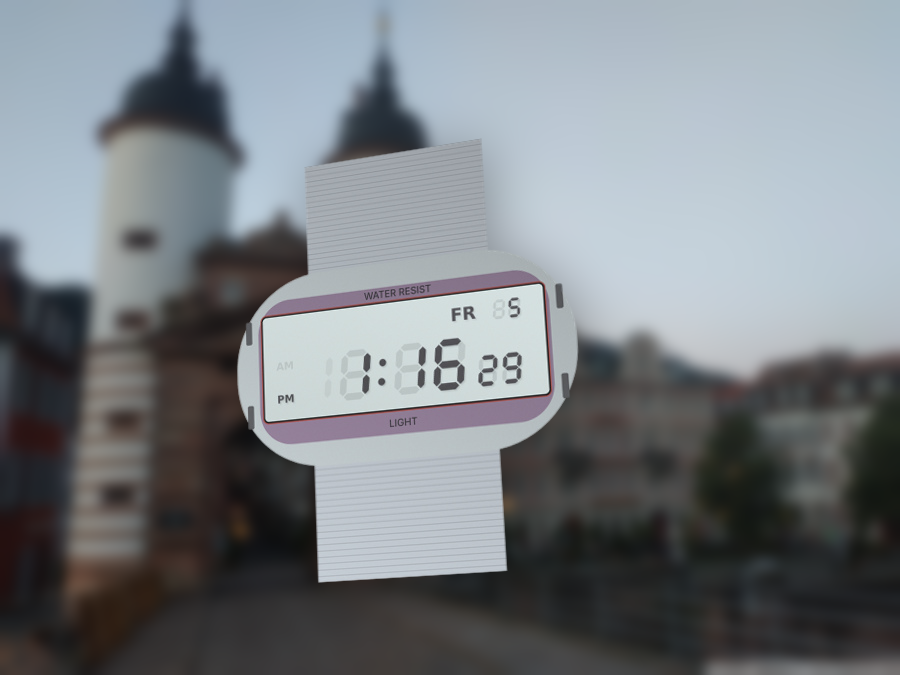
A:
h=1 m=16 s=29
